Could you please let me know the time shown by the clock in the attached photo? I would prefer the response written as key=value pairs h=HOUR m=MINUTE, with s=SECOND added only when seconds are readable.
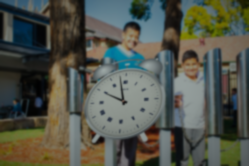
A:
h=9 m=58
